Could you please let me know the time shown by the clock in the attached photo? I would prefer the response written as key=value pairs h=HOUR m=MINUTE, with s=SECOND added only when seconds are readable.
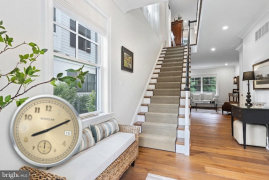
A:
h=8 m=10
